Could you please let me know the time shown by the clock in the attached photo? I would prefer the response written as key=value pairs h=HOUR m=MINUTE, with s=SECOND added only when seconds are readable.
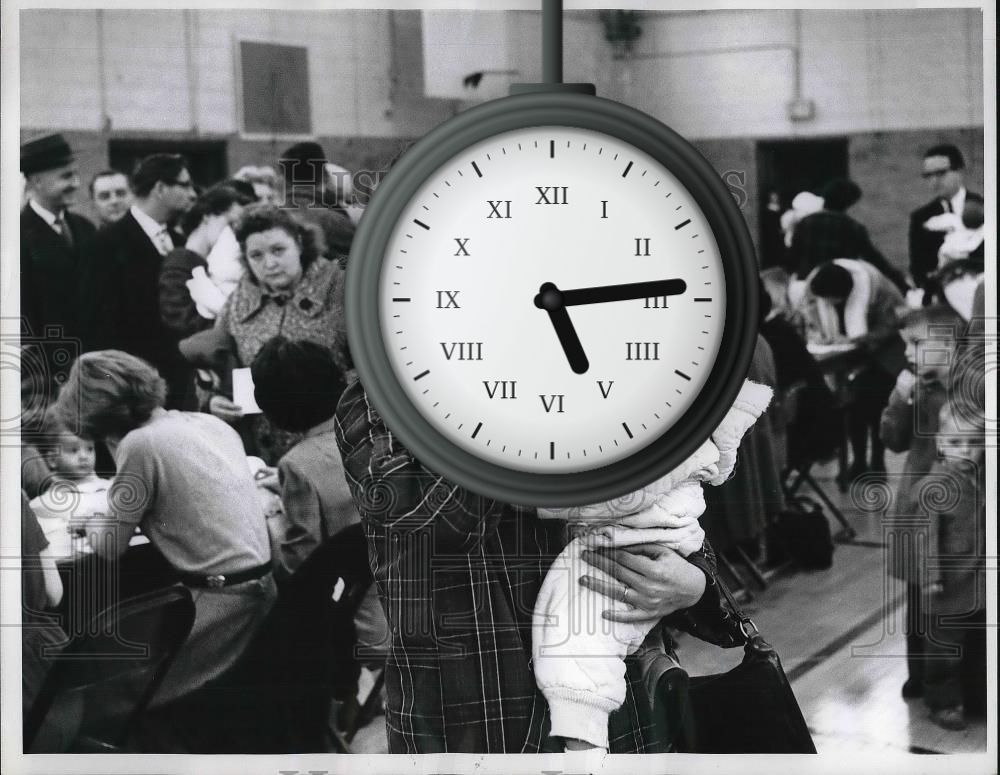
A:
h=5 m=14
